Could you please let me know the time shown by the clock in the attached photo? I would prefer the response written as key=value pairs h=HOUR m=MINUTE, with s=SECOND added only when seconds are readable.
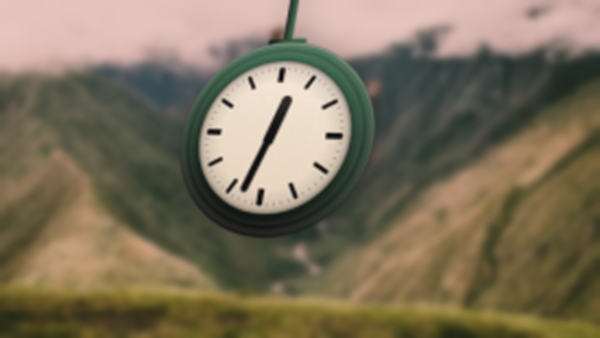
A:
h=12 m=33
